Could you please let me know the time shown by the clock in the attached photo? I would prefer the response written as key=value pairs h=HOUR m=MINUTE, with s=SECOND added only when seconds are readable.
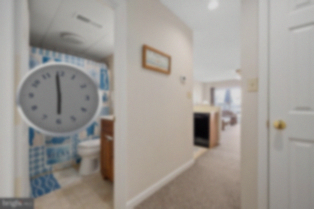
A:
h=5 m=59
